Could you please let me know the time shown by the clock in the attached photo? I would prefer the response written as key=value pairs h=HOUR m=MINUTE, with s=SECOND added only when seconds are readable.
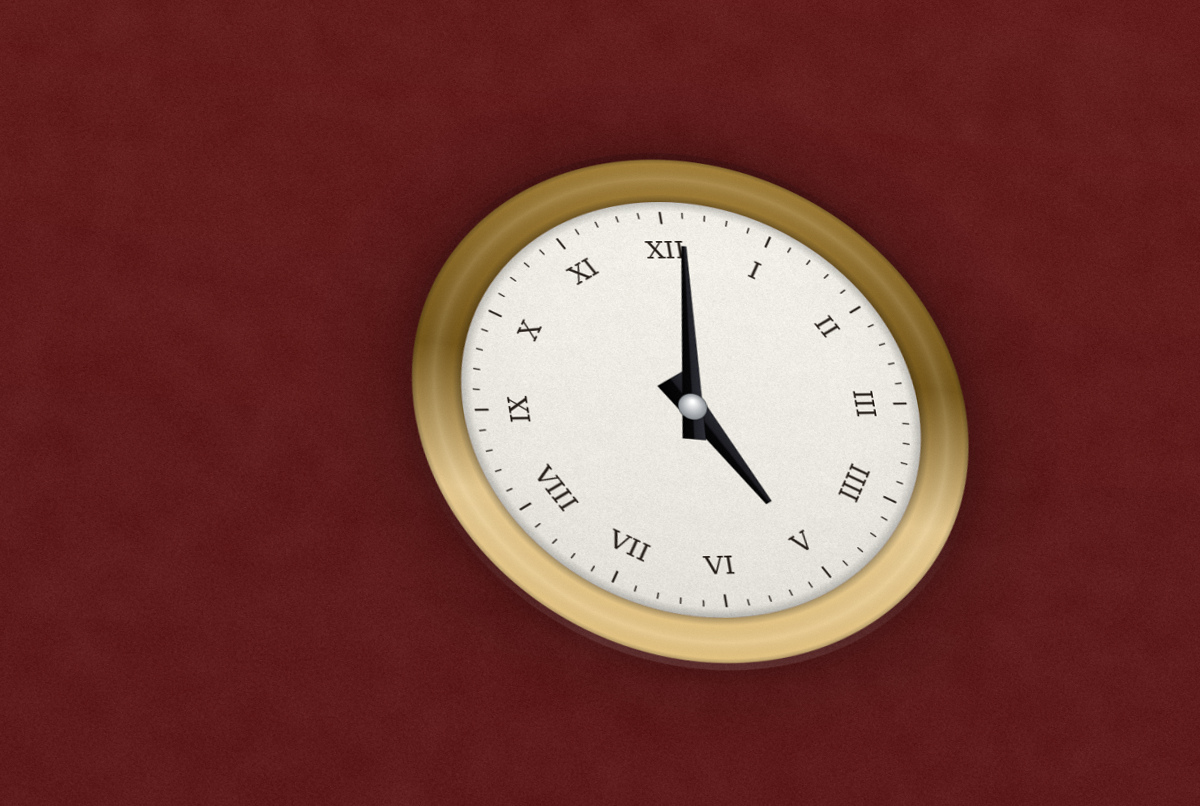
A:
h=5 m=1
